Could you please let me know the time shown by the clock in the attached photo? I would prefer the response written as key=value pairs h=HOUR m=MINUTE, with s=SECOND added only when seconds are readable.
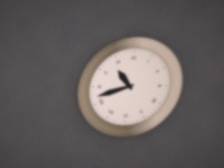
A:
h=10 m=42
